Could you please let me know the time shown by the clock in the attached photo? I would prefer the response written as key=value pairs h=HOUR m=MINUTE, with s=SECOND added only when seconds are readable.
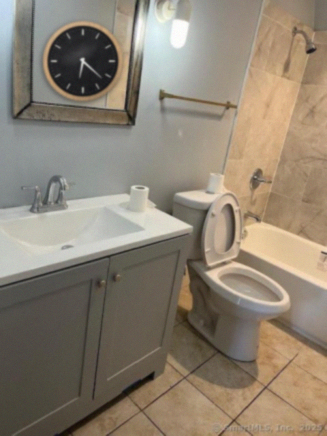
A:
h=6 m=22
